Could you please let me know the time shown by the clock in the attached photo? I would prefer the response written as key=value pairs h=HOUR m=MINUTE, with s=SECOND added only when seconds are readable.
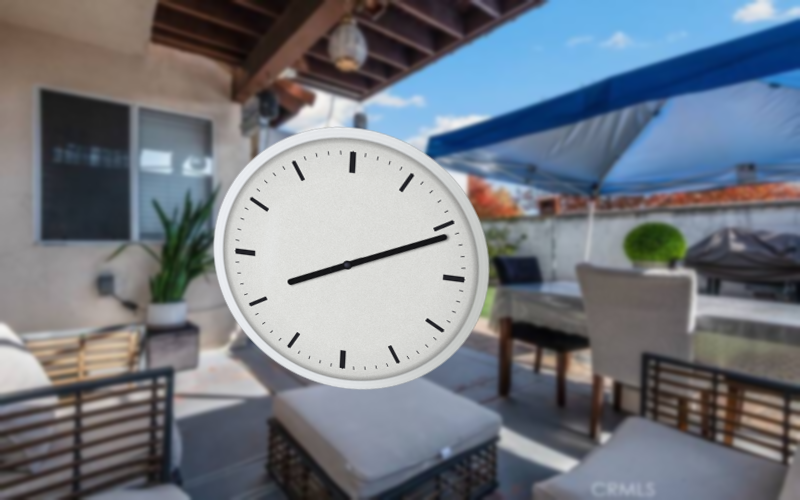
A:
h=8 m=11
